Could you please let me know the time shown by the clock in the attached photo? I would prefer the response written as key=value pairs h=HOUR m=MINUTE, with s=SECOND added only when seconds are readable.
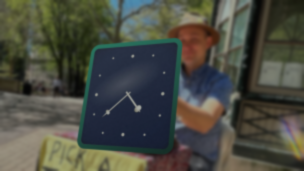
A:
h=4 m=38
